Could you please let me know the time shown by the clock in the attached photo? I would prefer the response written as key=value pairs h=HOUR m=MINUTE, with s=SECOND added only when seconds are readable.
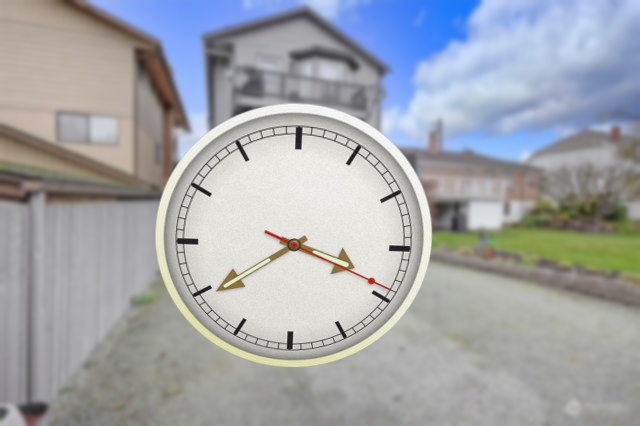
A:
h=3 m=39 s=19
